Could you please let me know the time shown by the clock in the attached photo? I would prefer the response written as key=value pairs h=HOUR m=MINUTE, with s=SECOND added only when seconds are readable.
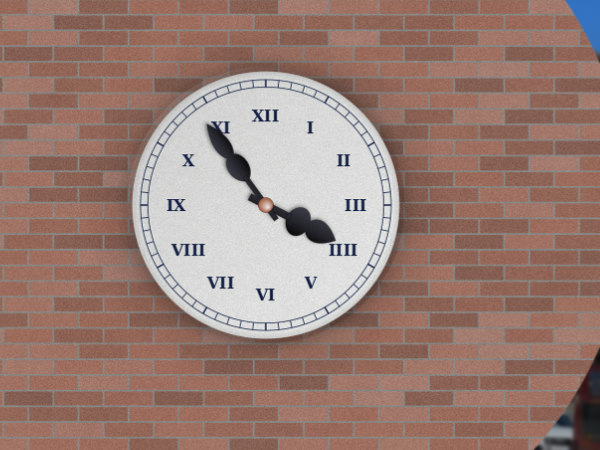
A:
h=3 m=54
